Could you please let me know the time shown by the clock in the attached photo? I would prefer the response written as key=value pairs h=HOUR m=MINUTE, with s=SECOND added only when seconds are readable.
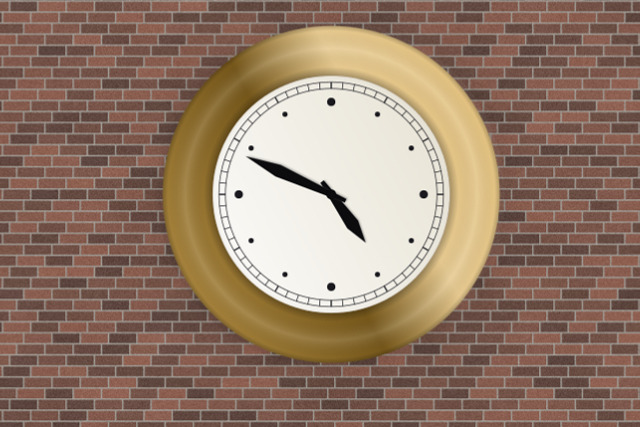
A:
h=4 m=49
